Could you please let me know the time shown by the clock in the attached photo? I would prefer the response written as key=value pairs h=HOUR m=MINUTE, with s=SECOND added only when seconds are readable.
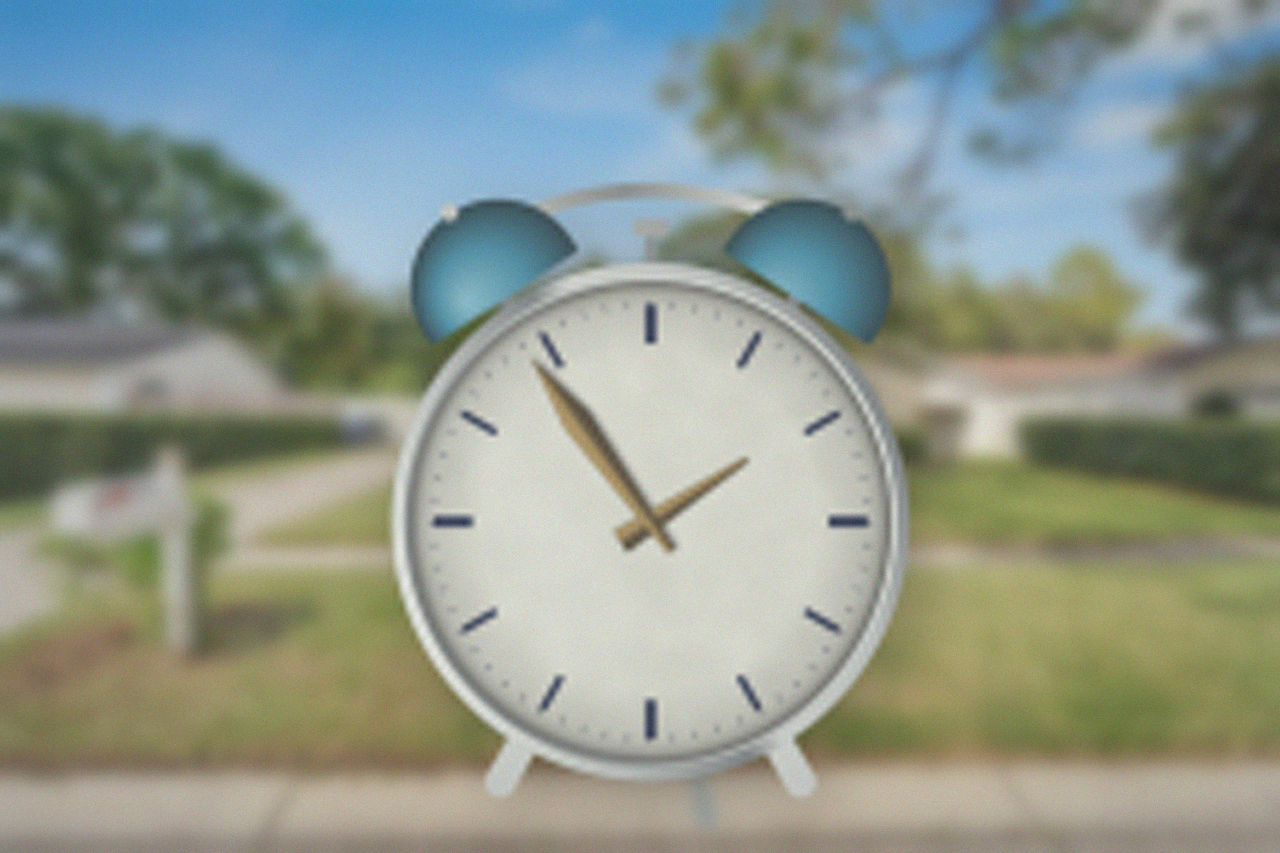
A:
h=1 m=54
